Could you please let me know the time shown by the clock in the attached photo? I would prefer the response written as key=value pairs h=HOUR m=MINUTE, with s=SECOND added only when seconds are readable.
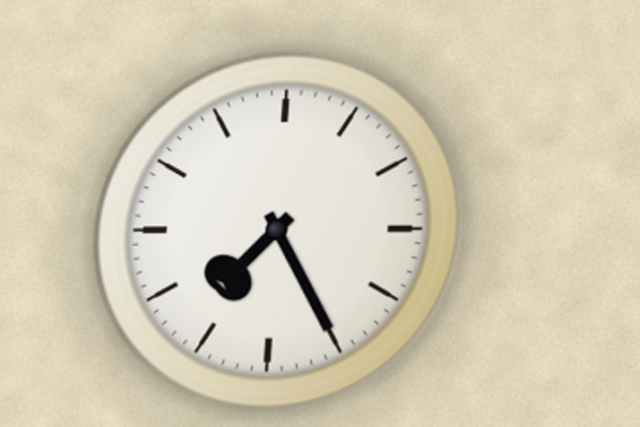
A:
h=7 m=25
